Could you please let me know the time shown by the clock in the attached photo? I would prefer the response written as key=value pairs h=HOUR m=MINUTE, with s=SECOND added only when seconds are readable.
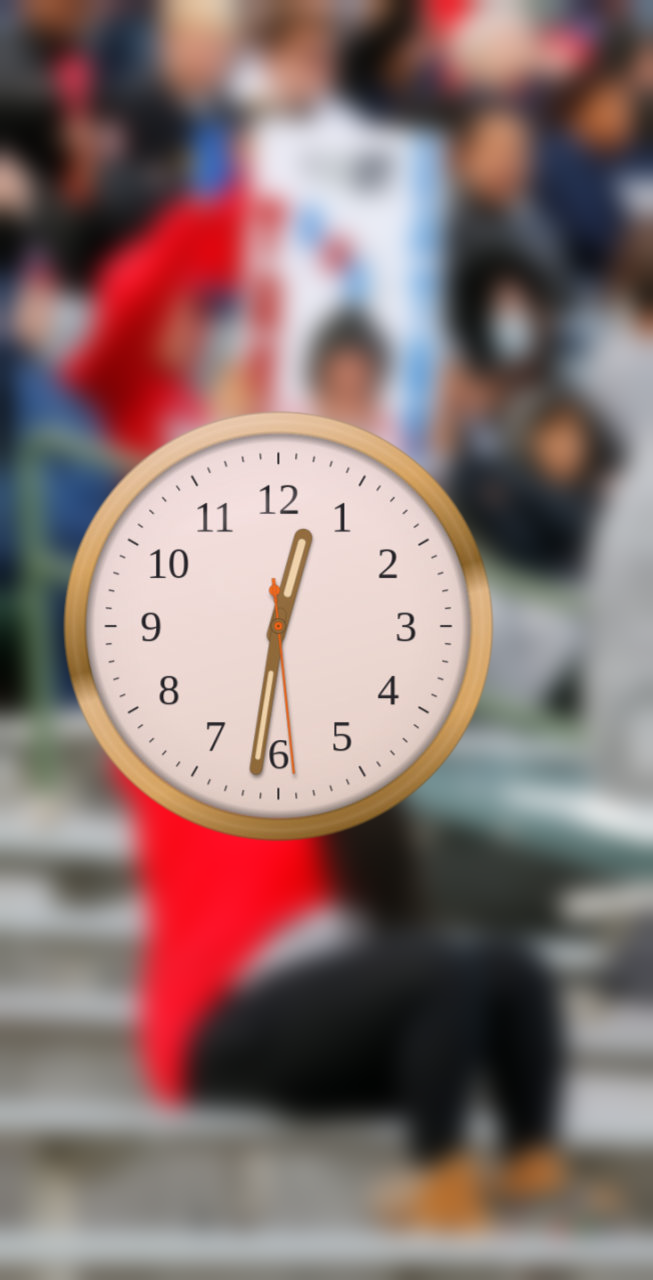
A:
h=12 m=31 s=29
